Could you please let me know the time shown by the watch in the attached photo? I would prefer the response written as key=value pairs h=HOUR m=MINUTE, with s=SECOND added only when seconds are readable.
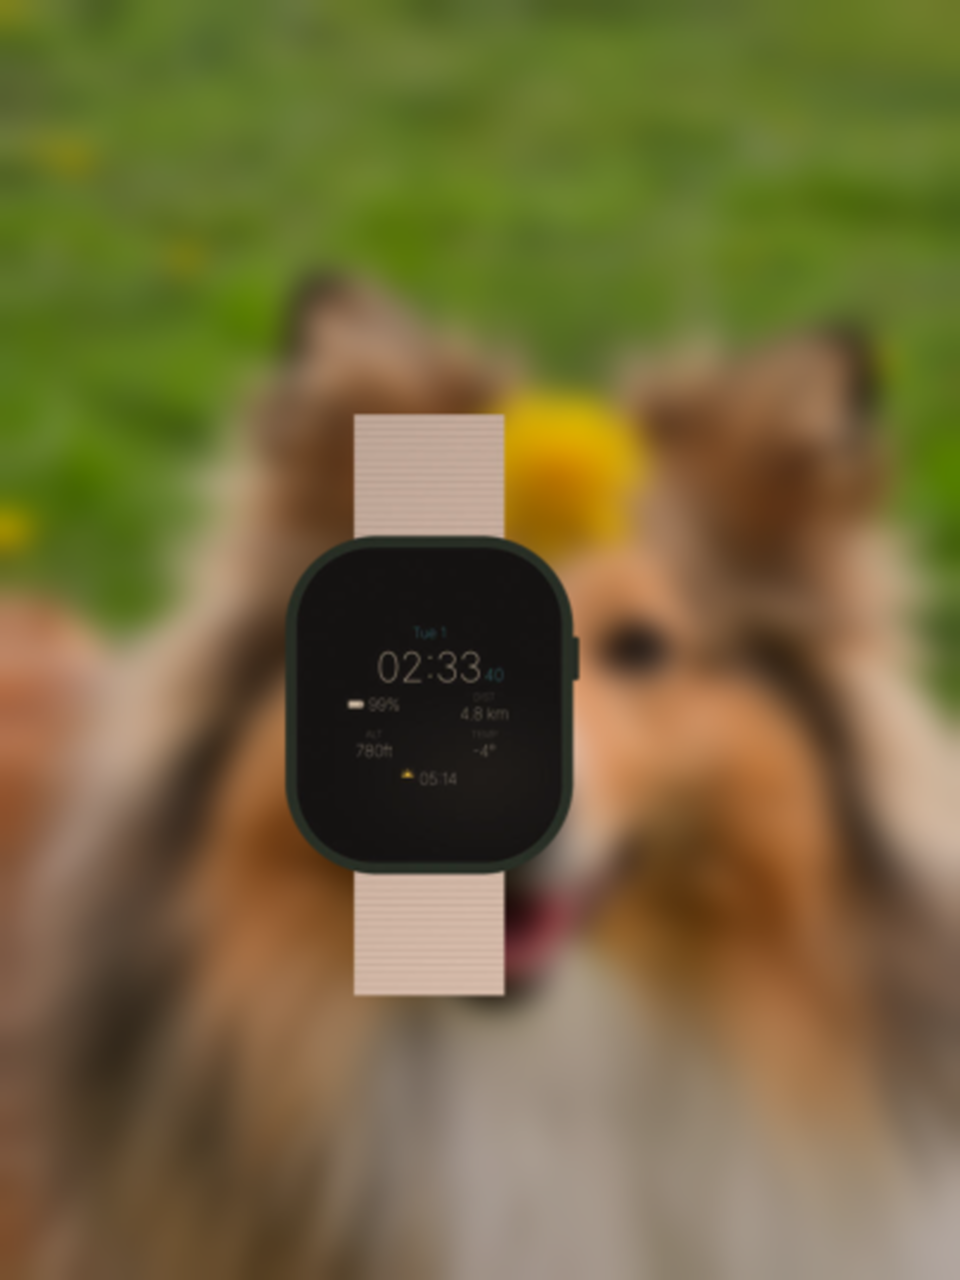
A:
h=2 m=33
